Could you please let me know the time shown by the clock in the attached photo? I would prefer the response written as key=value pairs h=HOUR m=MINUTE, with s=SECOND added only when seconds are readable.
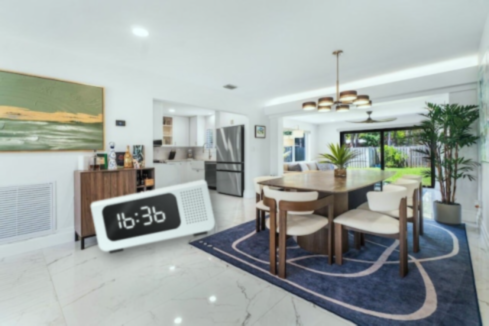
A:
h=16 m=36
